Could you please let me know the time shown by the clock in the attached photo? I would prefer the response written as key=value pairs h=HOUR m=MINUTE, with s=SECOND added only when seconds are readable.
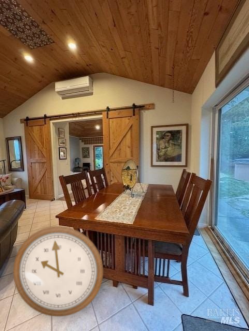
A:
h=9 m=59
